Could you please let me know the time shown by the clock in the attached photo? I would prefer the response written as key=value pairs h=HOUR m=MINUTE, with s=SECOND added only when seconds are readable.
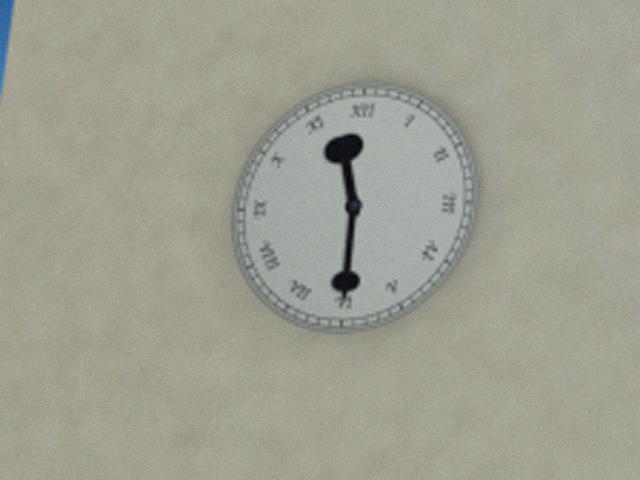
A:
h=11 m=30
